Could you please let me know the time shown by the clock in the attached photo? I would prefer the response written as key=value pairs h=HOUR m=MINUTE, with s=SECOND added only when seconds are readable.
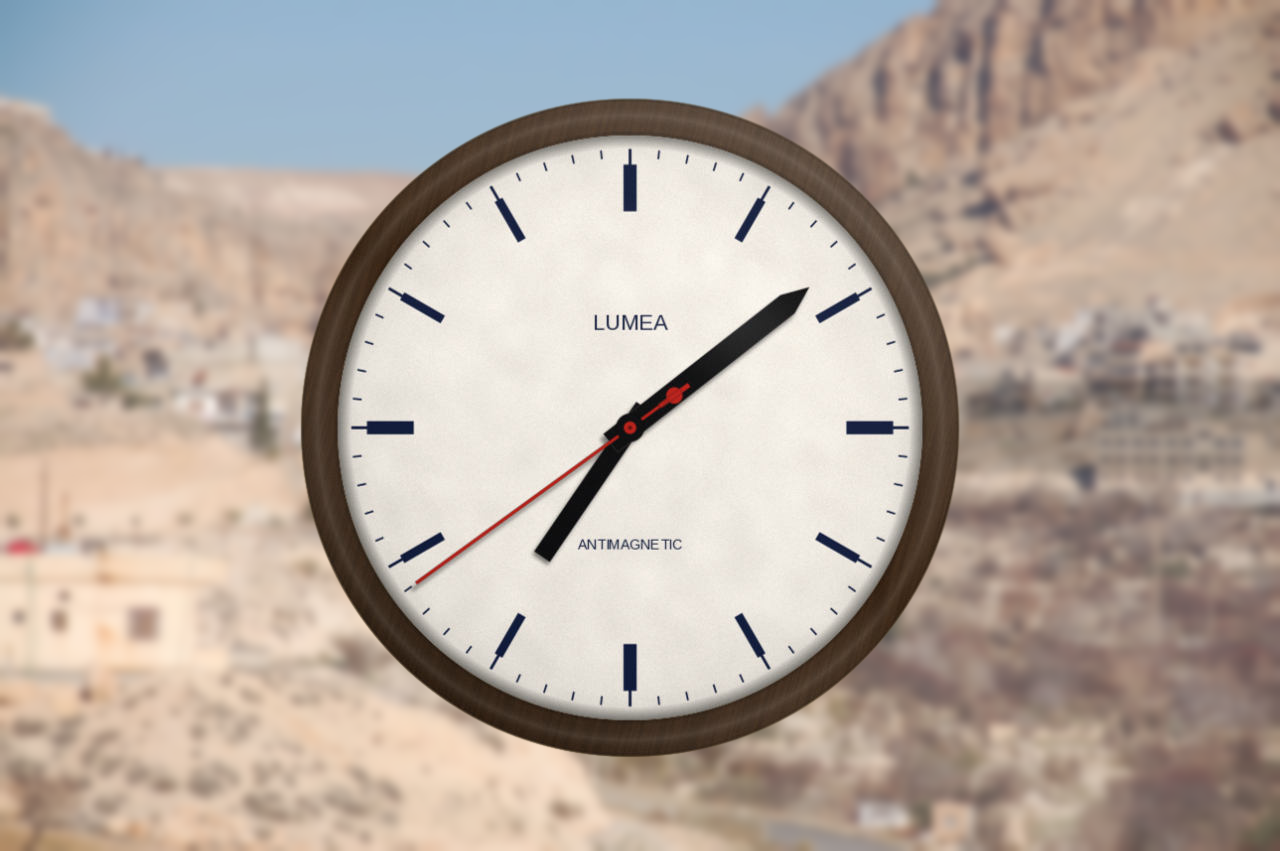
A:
h=7 m=8 s=39
